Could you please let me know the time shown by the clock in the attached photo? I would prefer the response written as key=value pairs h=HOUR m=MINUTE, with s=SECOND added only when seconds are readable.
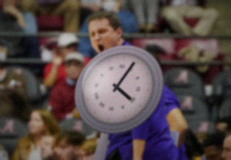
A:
h=4 m=4
